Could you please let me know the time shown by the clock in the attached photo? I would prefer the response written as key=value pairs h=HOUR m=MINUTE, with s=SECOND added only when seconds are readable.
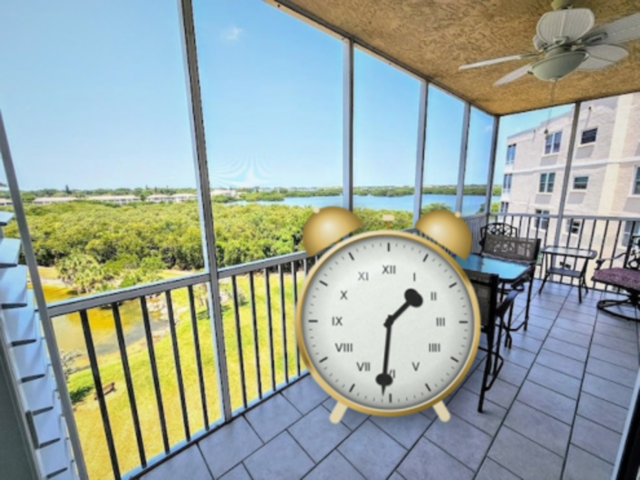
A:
h=1 m=31
